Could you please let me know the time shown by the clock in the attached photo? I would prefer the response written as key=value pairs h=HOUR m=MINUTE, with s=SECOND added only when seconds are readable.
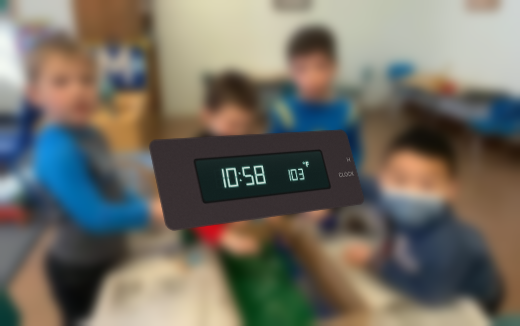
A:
h=10 m=58
